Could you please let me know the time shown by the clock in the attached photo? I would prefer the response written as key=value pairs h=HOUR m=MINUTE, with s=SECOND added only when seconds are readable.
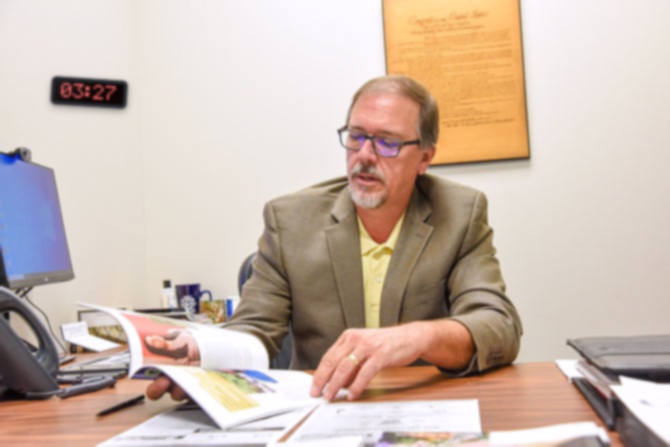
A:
h=3 m=27
